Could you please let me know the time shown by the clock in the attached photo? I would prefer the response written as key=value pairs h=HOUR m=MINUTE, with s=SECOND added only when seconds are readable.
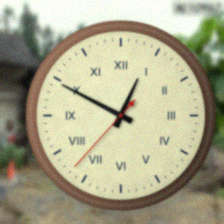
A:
h=12 m=49 s=37
